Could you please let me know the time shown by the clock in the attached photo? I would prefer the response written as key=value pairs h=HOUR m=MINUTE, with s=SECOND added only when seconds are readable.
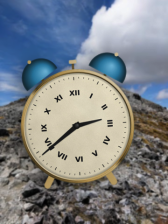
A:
h=2 m=39
